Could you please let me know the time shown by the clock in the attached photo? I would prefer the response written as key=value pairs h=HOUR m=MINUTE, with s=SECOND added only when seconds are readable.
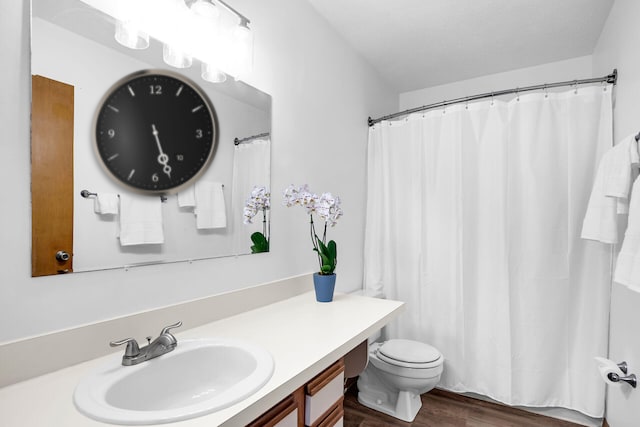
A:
h=5 m=27
